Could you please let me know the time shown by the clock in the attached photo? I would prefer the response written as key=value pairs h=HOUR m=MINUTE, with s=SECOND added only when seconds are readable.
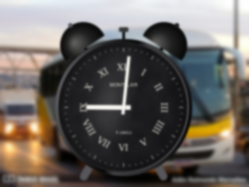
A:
h=9 m=1
